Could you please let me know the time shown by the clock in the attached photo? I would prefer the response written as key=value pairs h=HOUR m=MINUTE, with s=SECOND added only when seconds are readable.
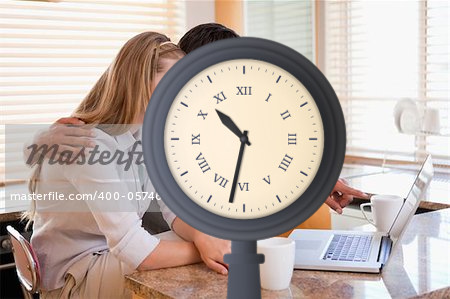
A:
h=10 m=32
